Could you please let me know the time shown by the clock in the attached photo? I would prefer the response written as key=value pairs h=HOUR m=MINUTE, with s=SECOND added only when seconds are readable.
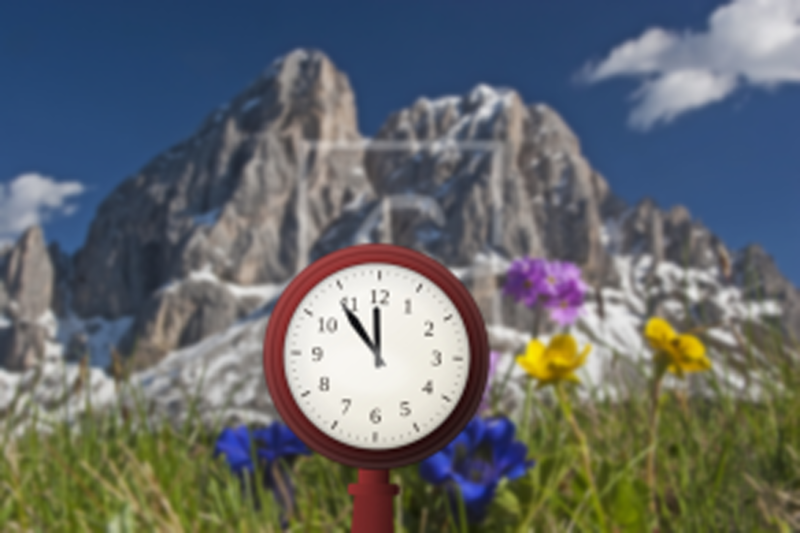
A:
h=11 m=54
